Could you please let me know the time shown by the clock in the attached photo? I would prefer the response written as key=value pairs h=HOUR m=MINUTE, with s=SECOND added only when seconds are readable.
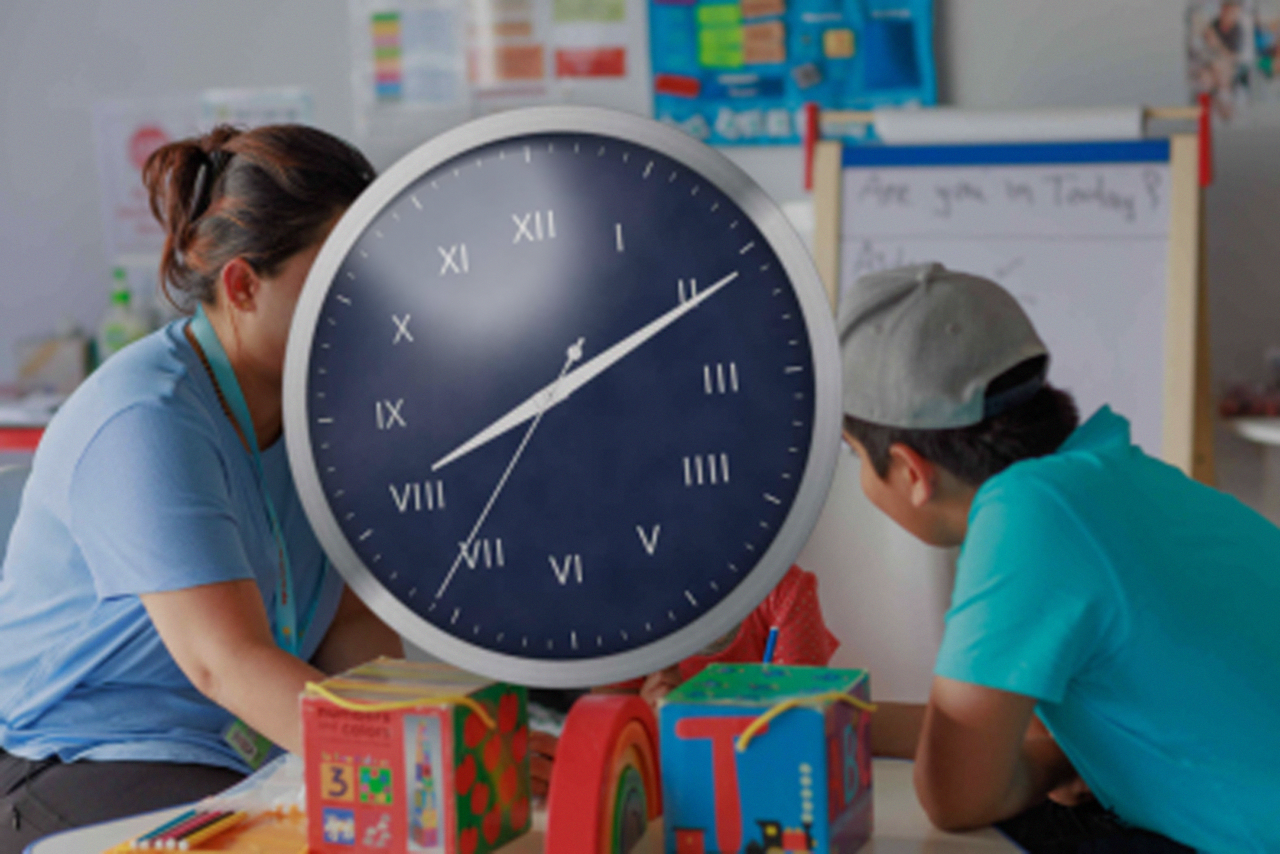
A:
h=8 m=10 s=36
